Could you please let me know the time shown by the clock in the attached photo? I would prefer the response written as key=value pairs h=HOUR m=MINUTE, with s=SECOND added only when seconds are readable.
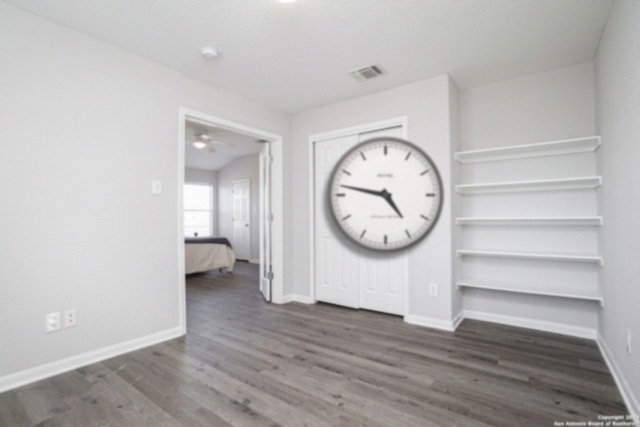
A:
h=4 m=47
